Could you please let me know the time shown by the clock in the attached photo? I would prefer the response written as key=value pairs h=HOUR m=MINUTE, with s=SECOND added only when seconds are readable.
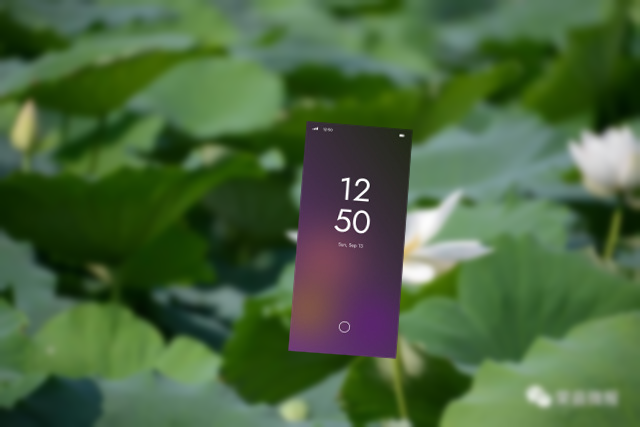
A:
h=12 m=50
